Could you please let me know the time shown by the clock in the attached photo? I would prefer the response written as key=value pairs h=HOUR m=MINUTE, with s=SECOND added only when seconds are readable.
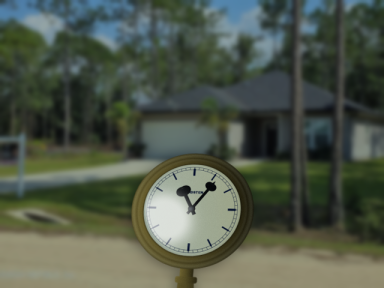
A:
h=11 m=6
